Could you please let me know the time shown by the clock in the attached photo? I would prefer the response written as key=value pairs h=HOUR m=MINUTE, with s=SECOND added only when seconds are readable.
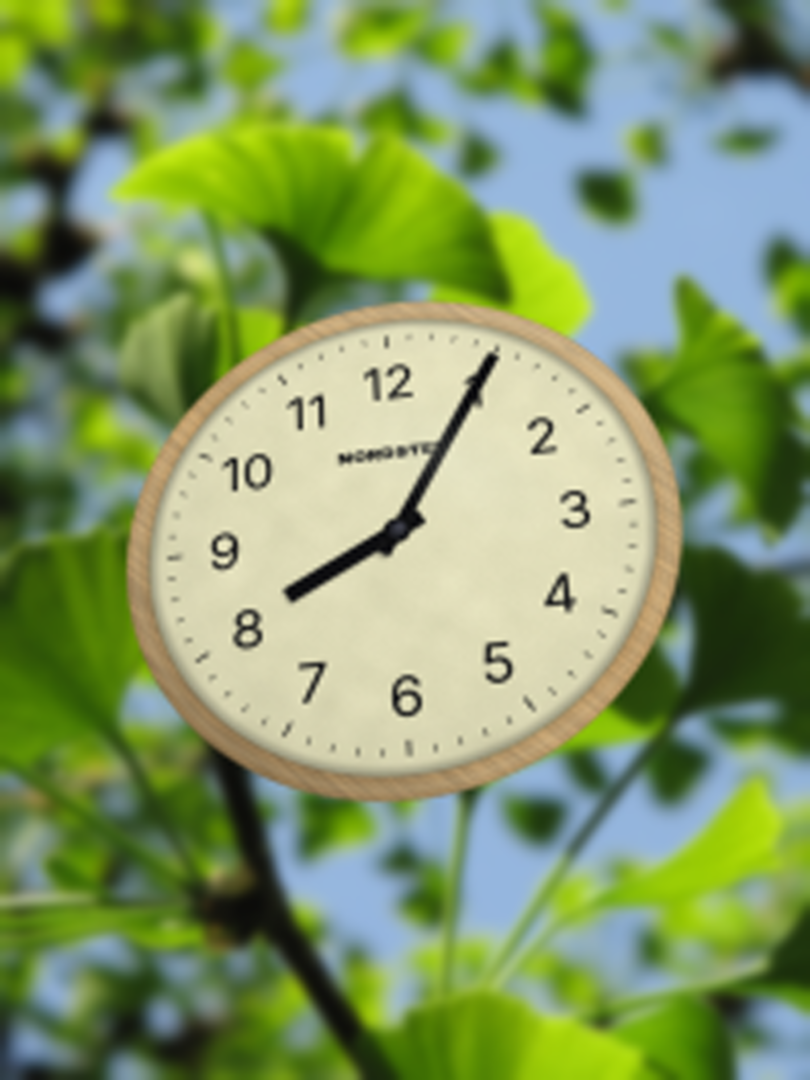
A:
h=8 m=5
